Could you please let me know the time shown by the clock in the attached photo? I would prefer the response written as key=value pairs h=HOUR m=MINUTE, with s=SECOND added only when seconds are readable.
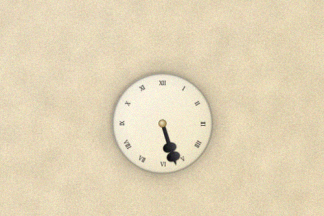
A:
h=5 m=27
